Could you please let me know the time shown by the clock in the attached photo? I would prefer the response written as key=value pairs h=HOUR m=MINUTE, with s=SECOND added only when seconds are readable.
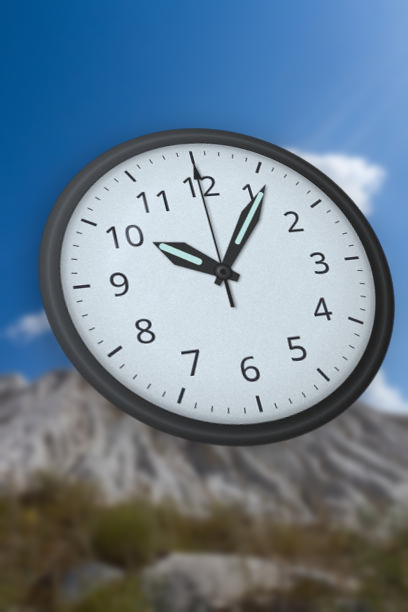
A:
h=10 m=6 s=0
